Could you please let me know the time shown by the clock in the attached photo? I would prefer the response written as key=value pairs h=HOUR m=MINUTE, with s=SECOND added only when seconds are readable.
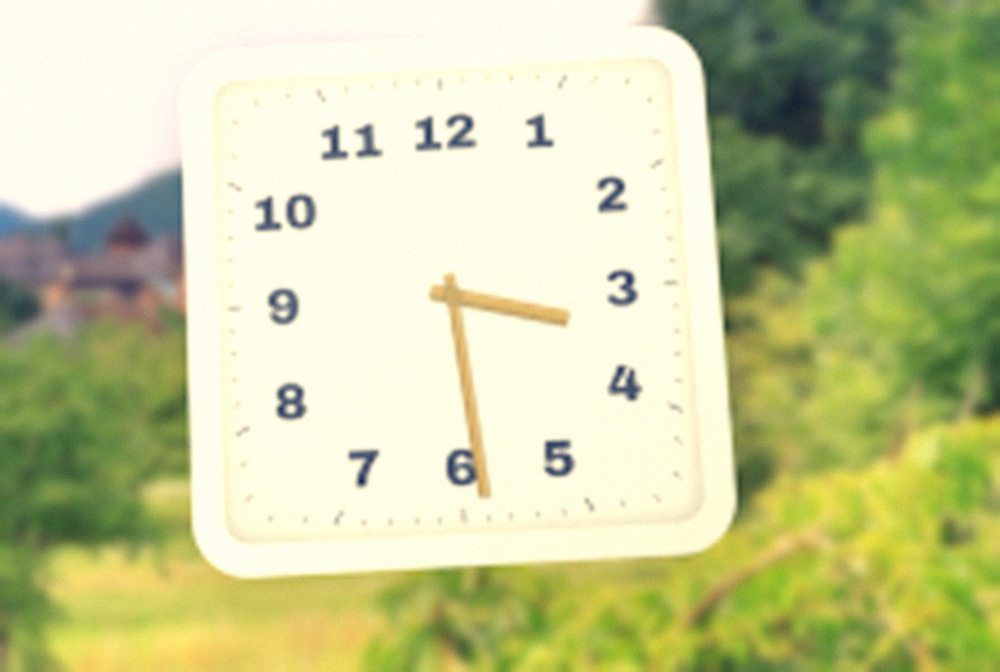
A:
h=3 m=29
